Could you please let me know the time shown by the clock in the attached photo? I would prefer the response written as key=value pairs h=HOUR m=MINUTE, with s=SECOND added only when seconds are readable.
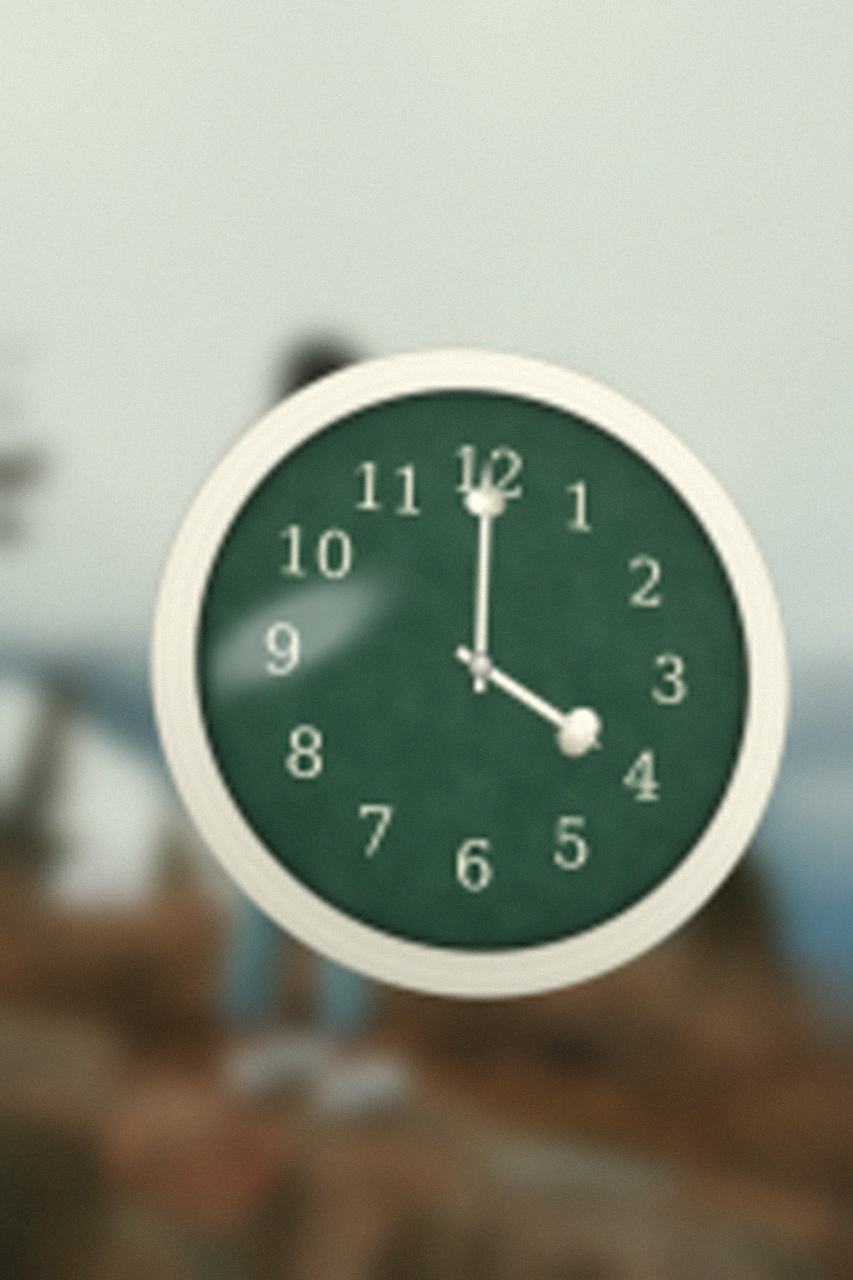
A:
h=4 m=0
